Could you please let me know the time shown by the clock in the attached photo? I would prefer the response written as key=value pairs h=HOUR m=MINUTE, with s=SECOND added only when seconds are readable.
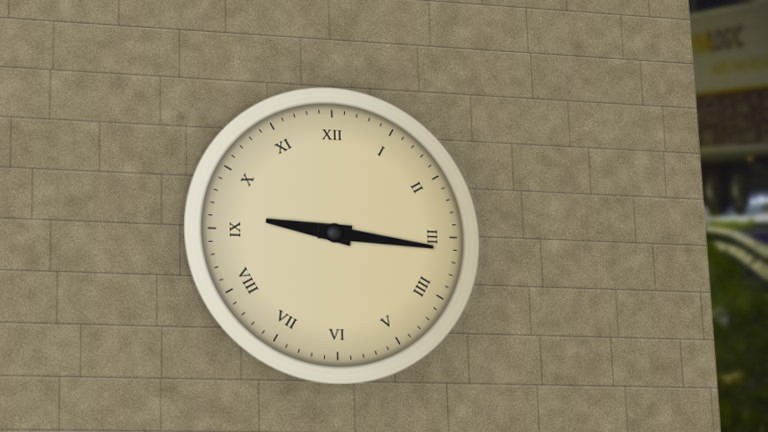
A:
h=9 m=16
